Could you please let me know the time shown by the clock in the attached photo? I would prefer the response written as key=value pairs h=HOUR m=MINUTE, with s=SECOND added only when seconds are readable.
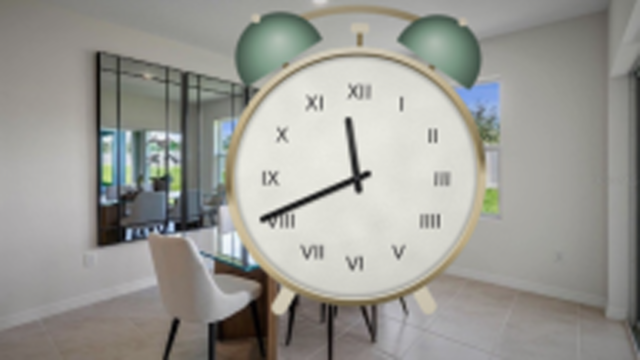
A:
h=11 m=41
